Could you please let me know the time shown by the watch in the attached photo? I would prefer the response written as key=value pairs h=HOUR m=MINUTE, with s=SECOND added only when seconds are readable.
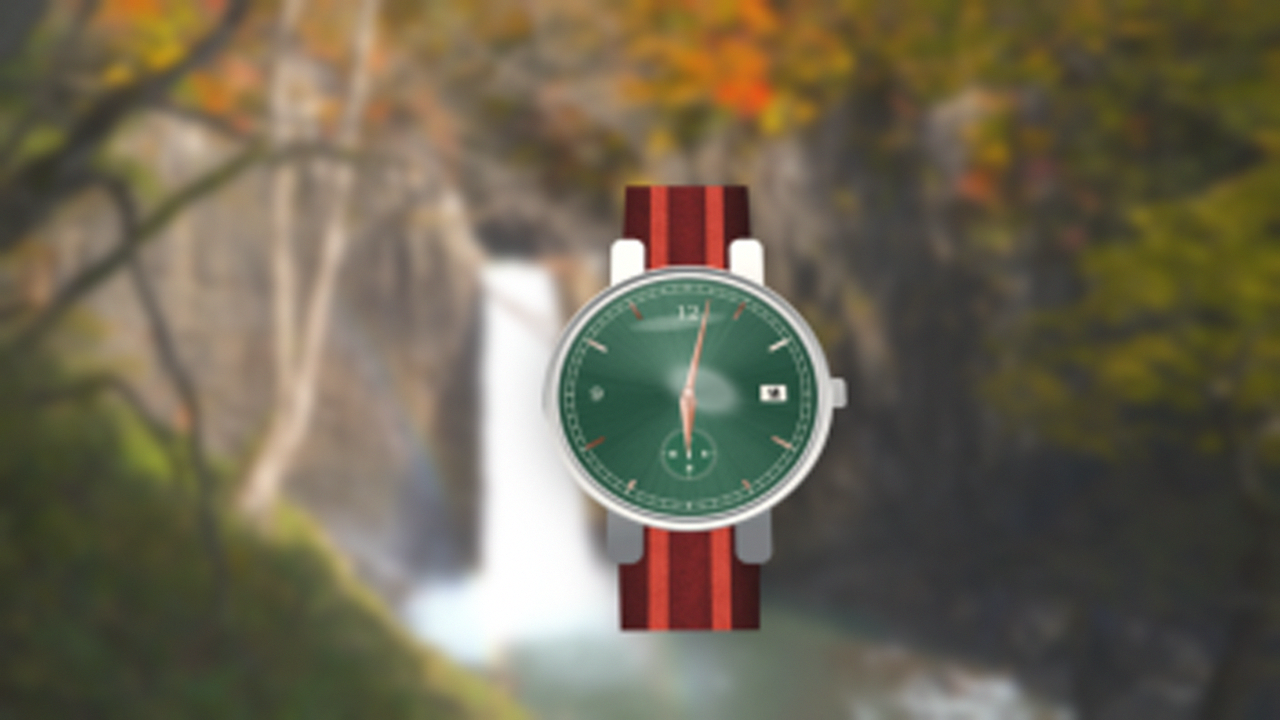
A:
h=6 m=2
